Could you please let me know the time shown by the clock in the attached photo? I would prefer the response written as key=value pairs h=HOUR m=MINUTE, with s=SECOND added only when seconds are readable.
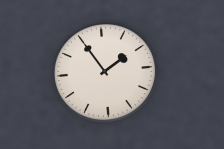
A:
h=1 m=55
